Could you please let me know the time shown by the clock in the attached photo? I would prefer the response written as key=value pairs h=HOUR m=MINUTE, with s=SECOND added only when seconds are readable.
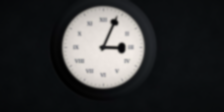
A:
h=3 m=4
